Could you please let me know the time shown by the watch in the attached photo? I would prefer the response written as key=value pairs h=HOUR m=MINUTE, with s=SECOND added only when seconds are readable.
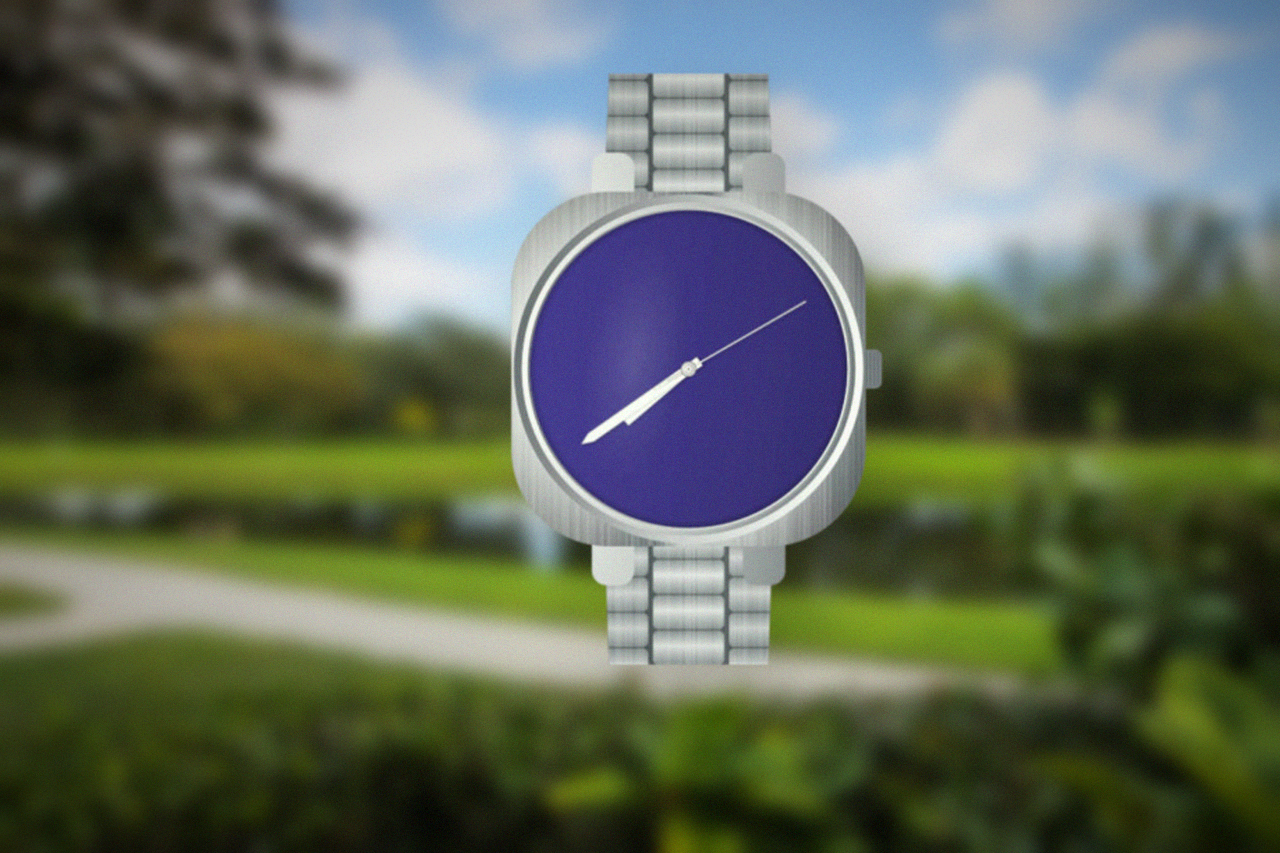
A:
h=7 m=39 s=10
